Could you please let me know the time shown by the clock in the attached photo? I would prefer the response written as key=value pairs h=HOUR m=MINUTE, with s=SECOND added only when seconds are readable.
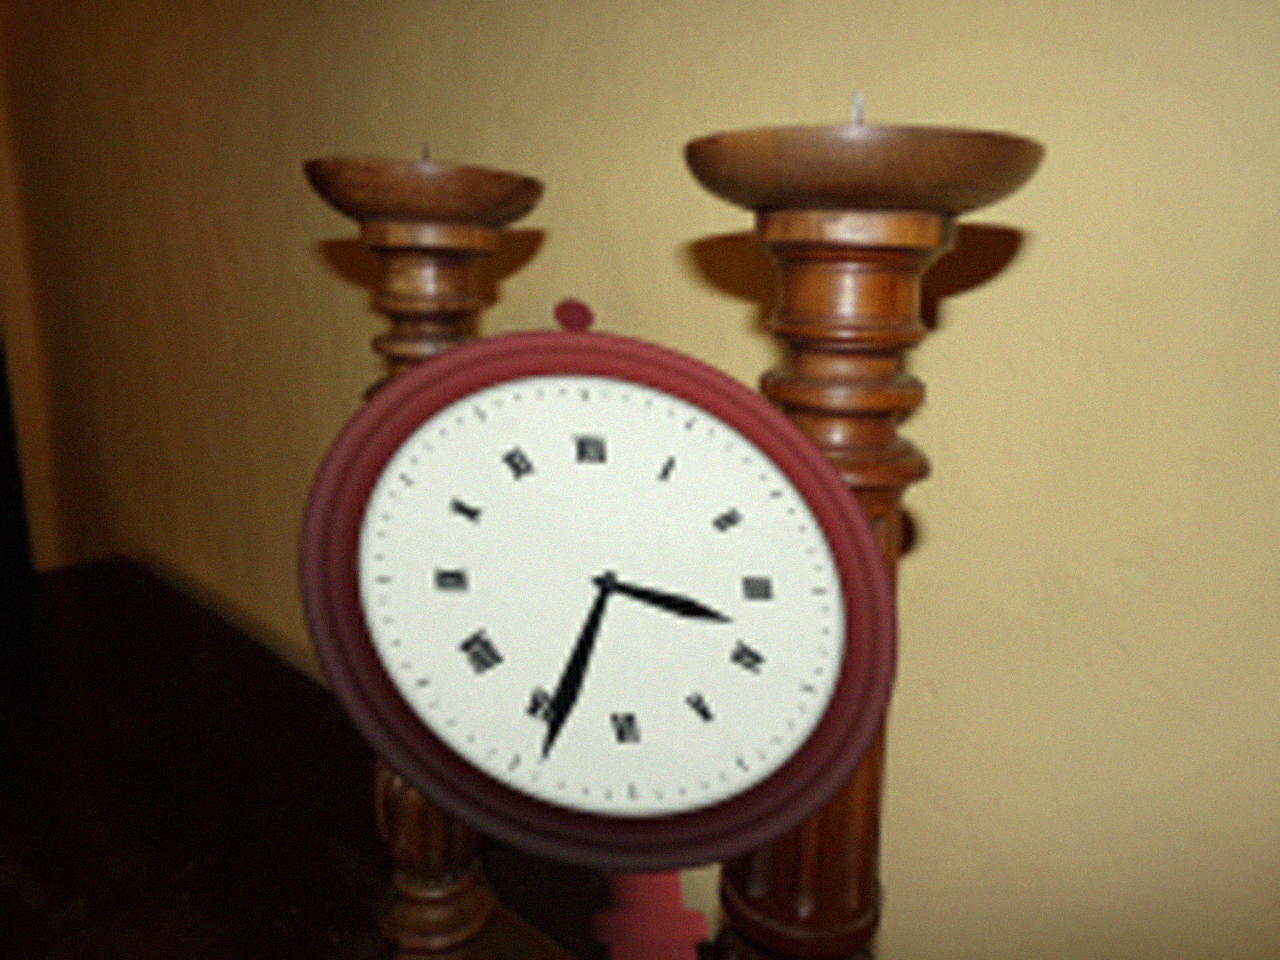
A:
h=3 m=34
